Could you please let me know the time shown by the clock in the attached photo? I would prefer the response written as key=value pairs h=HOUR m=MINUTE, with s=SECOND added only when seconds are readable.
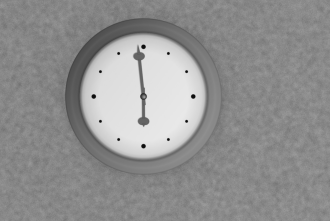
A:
h=5 m=59
